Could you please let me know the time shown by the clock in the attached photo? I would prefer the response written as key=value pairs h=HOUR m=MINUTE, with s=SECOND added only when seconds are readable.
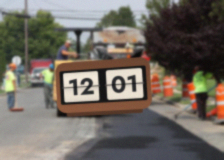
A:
h=12 m=1
